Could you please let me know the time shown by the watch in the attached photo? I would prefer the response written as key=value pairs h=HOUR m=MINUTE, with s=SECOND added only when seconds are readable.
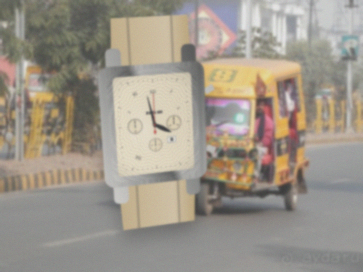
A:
h=3 m=58
